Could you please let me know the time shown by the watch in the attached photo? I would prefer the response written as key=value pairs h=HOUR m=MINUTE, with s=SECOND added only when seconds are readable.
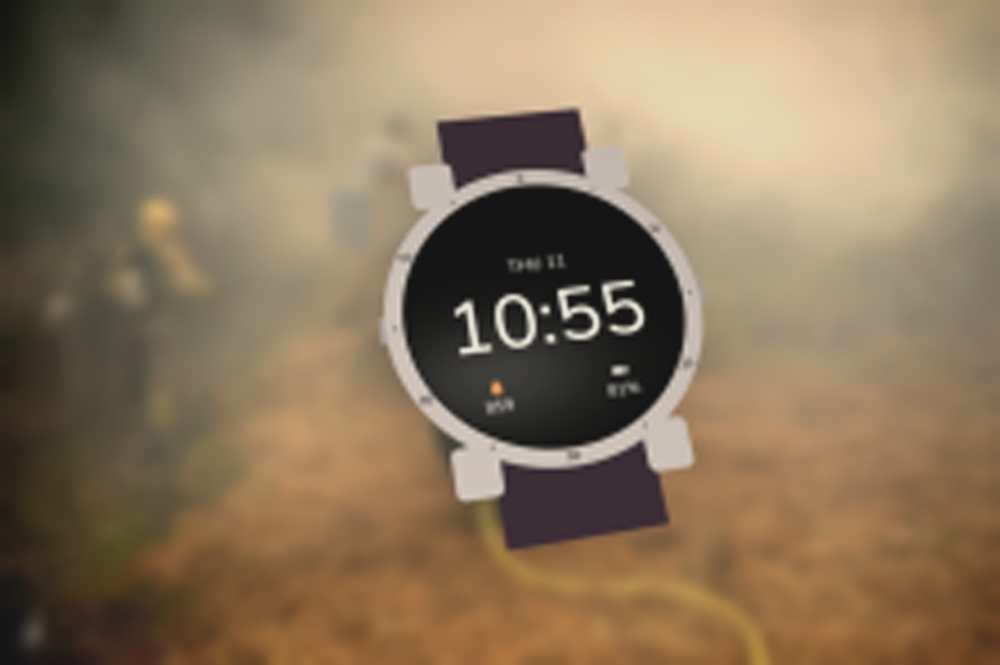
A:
h=10 m=55
